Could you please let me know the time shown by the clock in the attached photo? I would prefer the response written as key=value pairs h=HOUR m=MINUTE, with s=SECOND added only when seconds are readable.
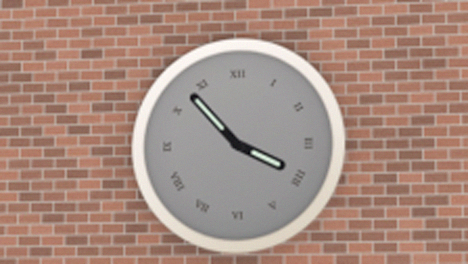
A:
h=3 m=53
